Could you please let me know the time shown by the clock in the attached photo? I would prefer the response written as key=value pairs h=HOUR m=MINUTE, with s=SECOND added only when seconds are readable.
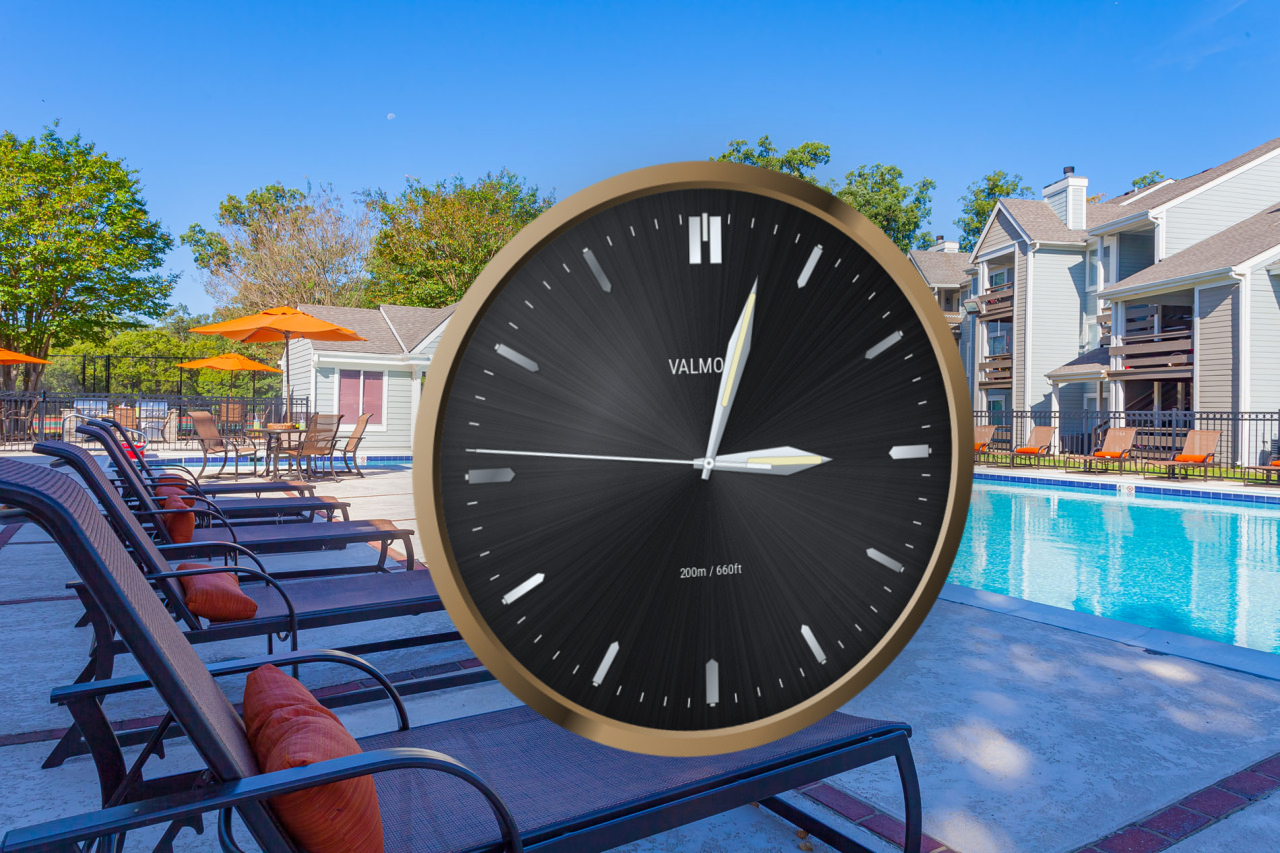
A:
h=3 m=2 s=46
